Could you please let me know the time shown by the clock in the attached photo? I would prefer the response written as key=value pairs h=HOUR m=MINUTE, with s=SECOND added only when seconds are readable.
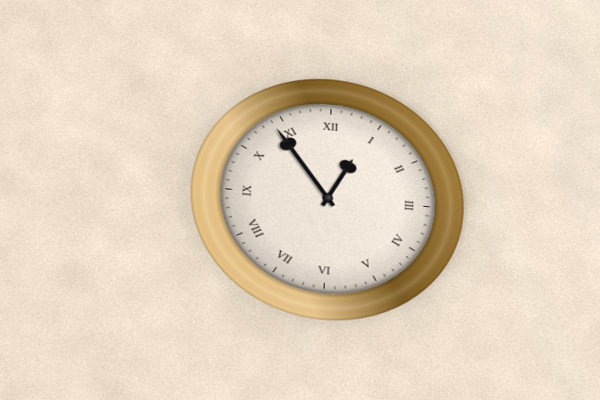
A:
h=12 m=54
